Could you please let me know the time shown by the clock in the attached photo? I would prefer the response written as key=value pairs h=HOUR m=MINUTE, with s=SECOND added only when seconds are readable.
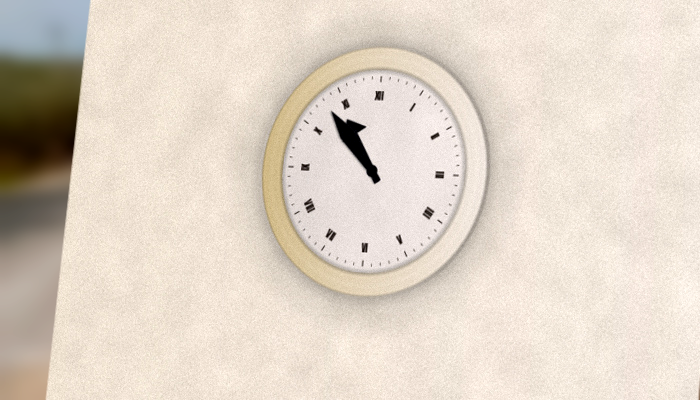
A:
h=10 m=53
